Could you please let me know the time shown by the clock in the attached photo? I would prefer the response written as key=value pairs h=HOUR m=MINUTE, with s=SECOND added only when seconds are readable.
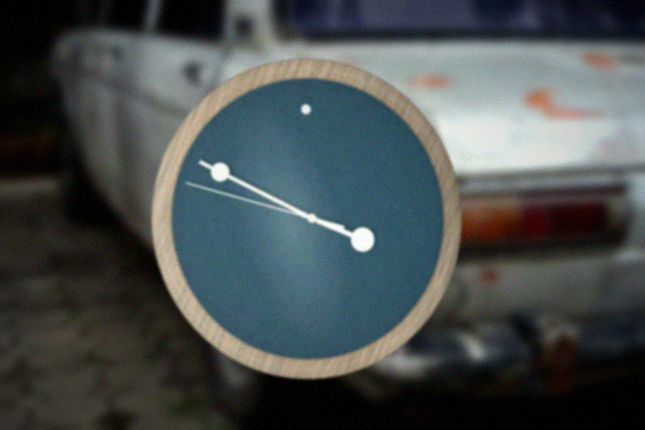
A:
h=3 m=49 s=48
